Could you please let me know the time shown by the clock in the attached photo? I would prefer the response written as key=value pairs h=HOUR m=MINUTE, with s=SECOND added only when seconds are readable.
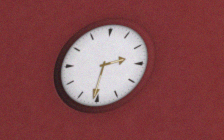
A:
h=2 m=31
